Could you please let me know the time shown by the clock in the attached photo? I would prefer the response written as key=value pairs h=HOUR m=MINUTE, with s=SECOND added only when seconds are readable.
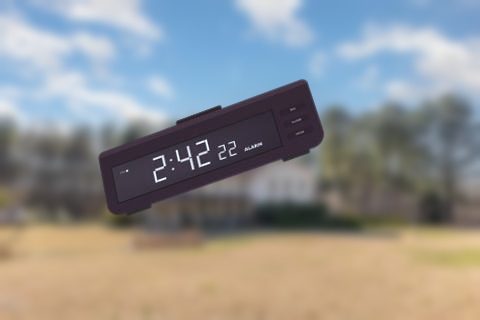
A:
h=2 m=42 s=22
